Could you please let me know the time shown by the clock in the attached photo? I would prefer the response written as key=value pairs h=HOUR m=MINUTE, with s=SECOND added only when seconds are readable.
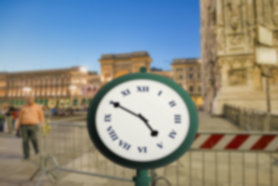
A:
h=4 m=50
